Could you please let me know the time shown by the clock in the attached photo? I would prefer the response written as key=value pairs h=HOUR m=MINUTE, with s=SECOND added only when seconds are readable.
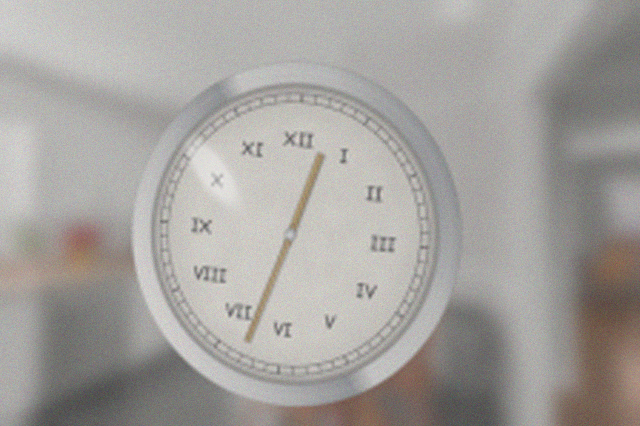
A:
h=12 m=33
